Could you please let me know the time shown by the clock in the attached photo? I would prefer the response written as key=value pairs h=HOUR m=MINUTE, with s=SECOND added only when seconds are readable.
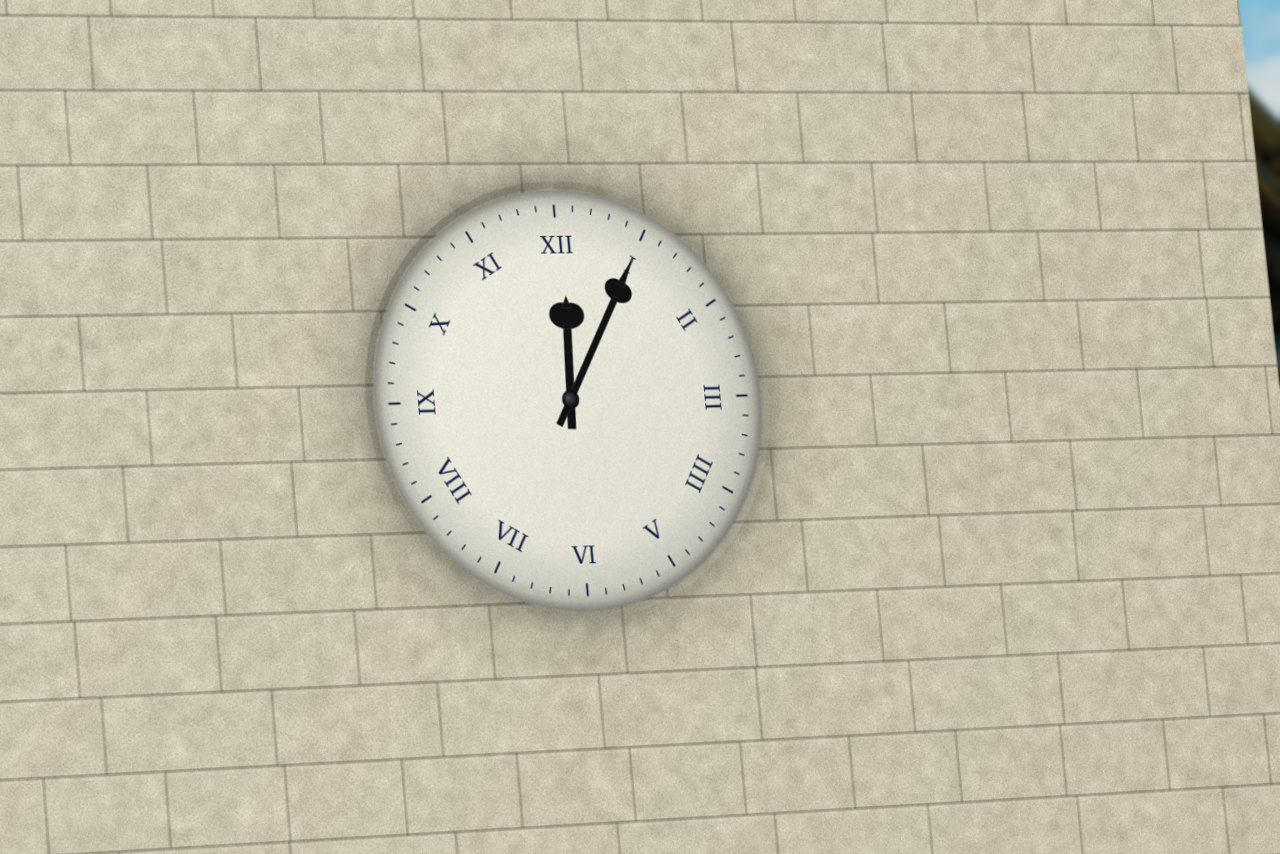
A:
h=12 m=5
